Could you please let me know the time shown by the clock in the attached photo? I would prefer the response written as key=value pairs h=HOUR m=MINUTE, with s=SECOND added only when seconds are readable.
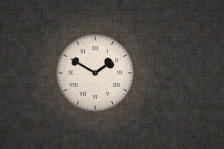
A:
h=1 m=50
